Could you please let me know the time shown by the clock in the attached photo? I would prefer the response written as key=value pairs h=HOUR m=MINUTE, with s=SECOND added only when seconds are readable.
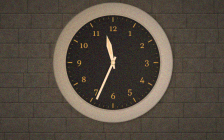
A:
h=11 m=34
